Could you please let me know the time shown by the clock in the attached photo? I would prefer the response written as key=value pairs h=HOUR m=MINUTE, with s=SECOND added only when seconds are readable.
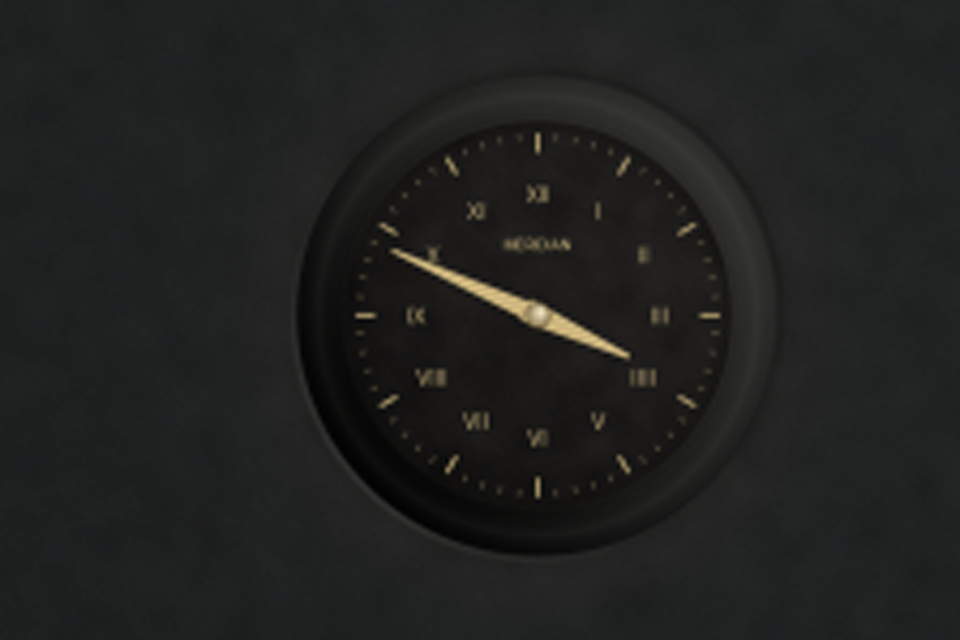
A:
h=3 m=49
